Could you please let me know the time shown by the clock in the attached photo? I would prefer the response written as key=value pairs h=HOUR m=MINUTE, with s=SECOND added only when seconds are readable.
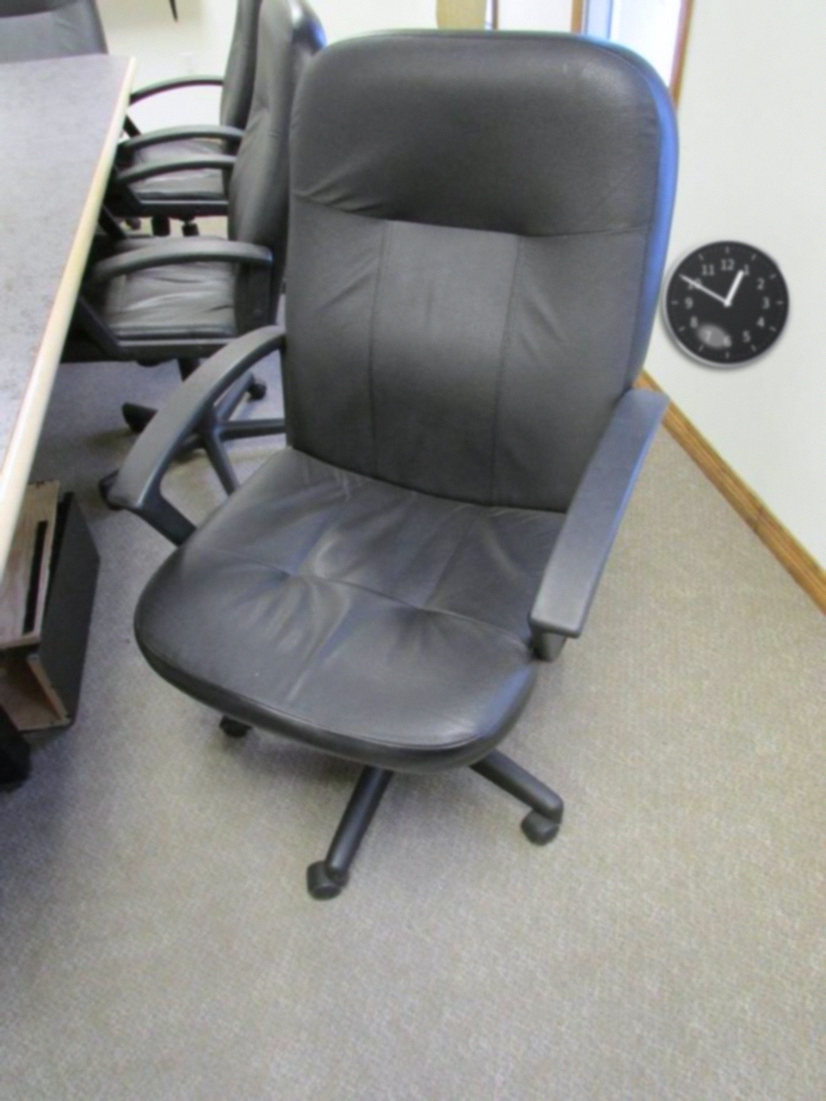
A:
h=12 m=50
